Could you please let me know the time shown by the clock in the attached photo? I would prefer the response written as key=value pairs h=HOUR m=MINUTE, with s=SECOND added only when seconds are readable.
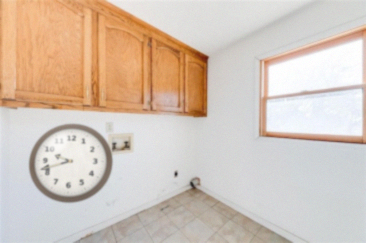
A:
h=9 m=42
